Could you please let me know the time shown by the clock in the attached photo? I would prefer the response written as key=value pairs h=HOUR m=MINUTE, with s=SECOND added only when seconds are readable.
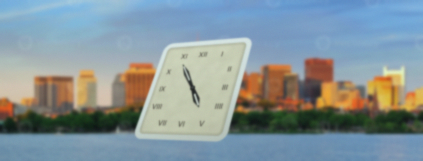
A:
h=4 m=54
